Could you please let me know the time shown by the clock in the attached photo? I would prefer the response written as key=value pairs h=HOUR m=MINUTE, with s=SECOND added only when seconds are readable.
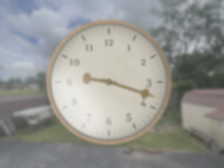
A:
h=9 m=18
